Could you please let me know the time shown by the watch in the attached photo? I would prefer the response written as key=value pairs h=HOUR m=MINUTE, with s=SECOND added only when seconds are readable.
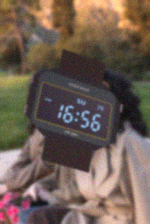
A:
h=16 m=56
